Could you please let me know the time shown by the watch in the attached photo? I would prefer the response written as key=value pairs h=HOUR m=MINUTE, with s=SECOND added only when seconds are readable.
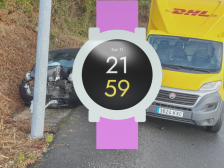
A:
h=21 m=59
